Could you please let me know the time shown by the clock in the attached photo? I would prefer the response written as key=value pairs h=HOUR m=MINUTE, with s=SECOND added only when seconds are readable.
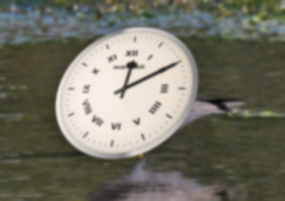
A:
h=12 m=10
